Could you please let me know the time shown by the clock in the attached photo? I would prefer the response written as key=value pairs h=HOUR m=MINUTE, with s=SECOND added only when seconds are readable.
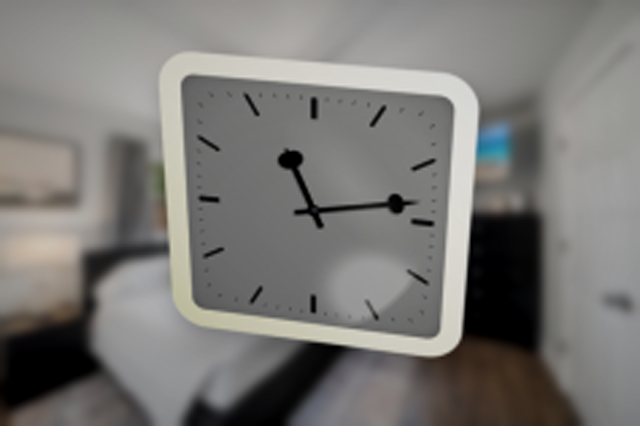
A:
h=11 m=13
